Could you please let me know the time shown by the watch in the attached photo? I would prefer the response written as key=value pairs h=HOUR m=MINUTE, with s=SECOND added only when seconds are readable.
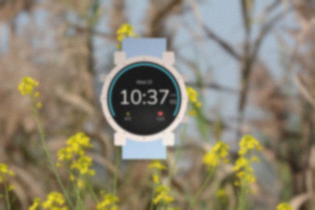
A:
h=10 m=37
